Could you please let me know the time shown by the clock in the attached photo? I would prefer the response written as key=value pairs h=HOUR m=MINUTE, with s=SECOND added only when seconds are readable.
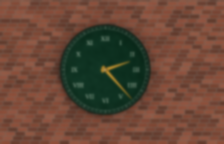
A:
h=2 m=23
